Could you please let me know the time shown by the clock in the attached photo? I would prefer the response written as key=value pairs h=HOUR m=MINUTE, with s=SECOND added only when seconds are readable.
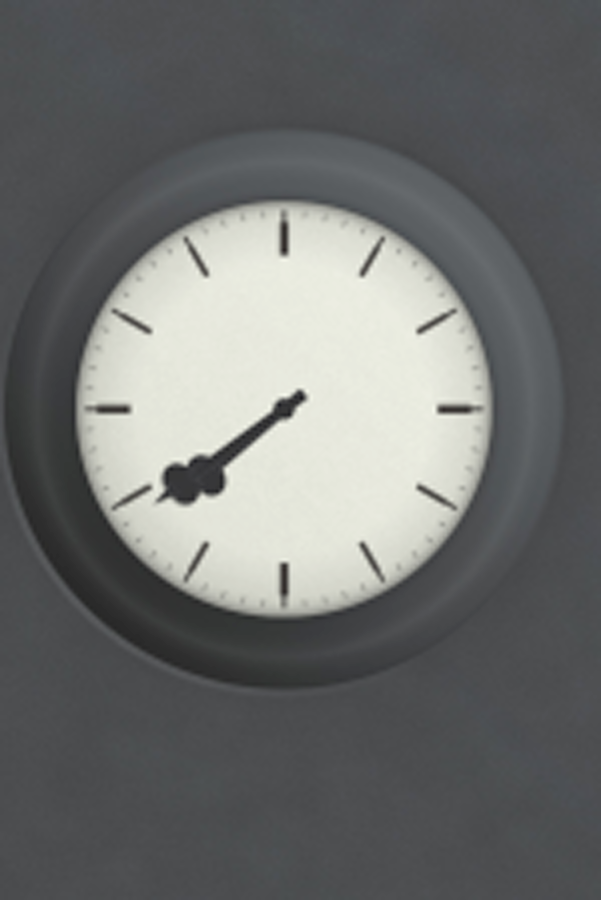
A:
h=7 m=39
